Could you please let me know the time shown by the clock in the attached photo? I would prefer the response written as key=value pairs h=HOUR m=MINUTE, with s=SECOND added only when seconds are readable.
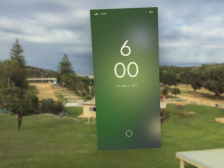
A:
h=6 m=0
